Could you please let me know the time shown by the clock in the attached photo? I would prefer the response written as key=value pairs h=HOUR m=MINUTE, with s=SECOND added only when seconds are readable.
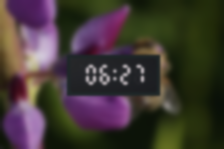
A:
h=6 m=27
